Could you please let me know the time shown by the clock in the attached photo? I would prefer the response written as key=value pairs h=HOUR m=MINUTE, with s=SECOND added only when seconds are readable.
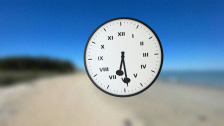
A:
h=6 m=29
